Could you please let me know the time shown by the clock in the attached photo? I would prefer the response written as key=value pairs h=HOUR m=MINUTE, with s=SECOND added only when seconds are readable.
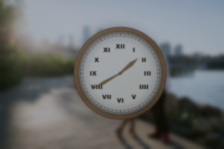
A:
h=1 m=40
